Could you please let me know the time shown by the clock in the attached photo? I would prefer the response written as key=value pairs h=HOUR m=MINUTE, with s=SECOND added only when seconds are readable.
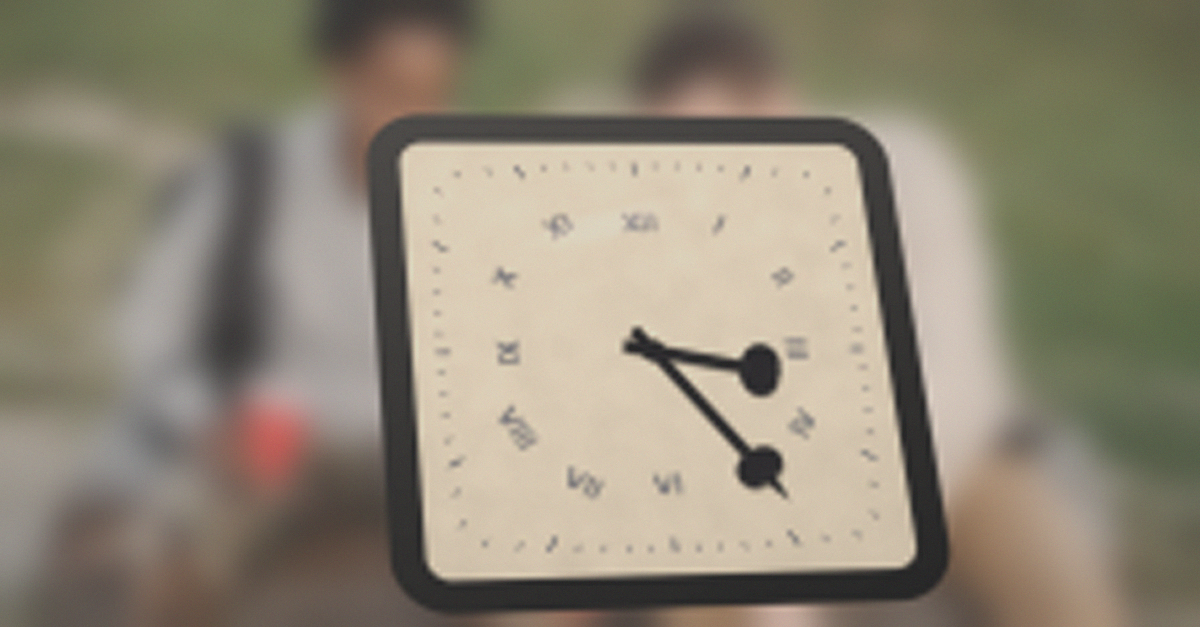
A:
h=3 m=24
